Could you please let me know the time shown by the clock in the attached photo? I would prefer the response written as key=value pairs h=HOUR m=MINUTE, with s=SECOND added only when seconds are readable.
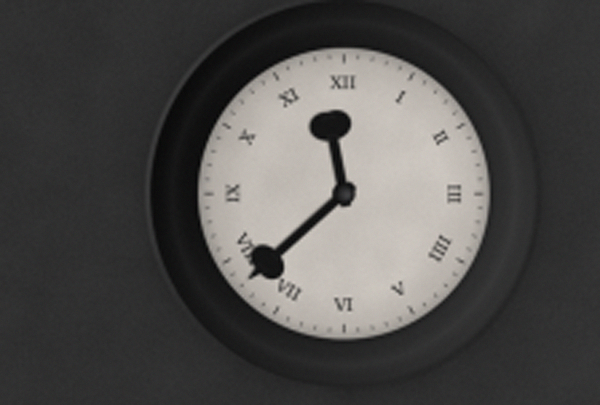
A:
h=11 m=38
